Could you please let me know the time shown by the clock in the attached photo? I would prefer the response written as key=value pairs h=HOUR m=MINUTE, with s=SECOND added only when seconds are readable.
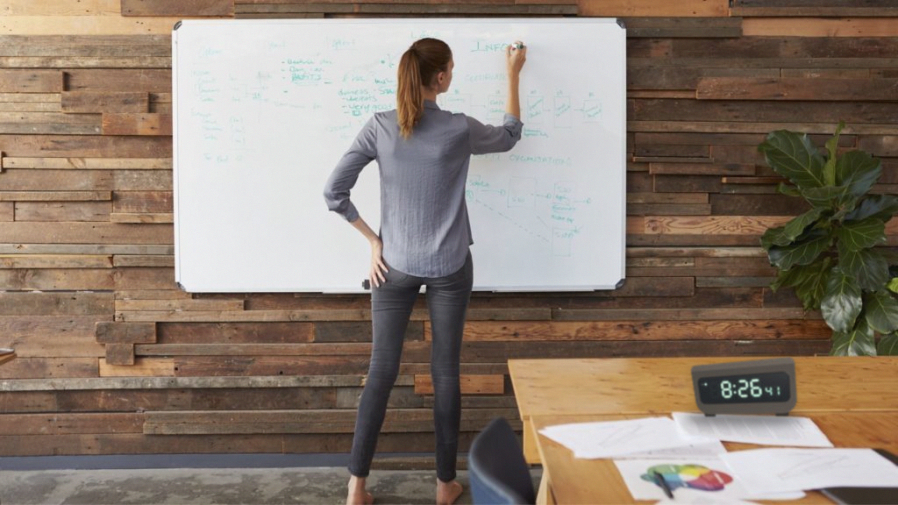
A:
h=8 m=26
